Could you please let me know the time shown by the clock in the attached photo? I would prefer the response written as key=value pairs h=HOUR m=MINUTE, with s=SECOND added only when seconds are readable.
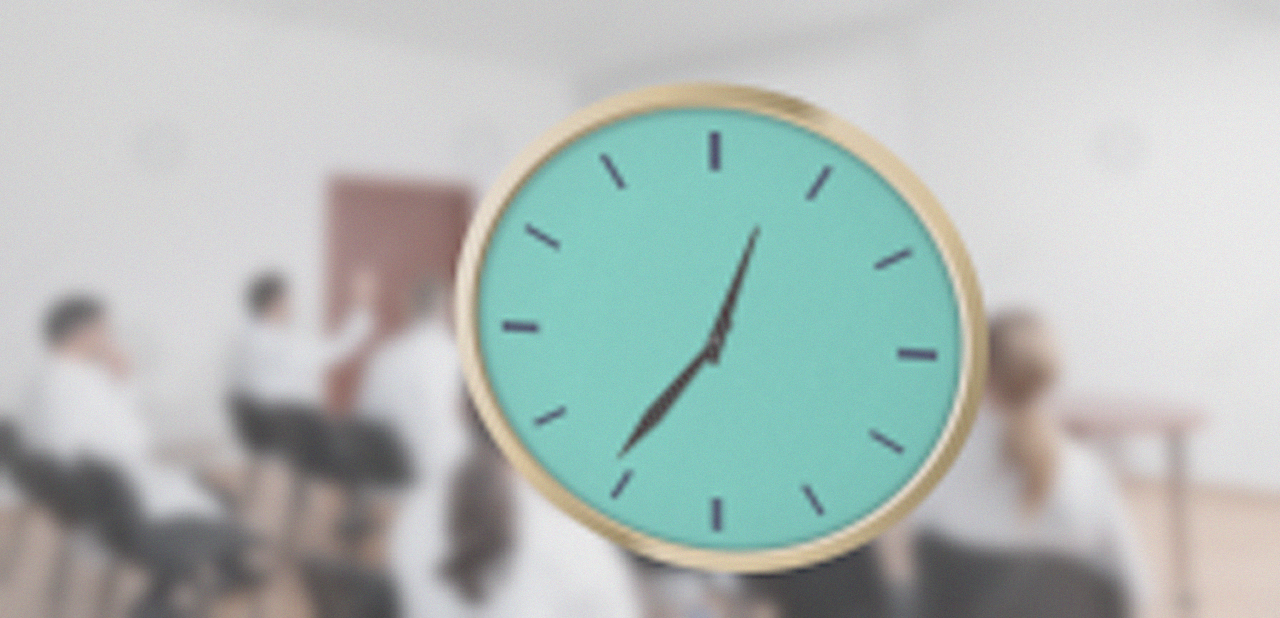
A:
h=12 m=36
